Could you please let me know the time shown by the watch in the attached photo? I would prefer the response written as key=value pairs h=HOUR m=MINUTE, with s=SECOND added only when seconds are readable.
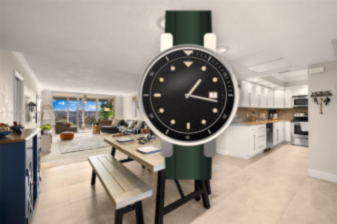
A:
h=1 m=17
